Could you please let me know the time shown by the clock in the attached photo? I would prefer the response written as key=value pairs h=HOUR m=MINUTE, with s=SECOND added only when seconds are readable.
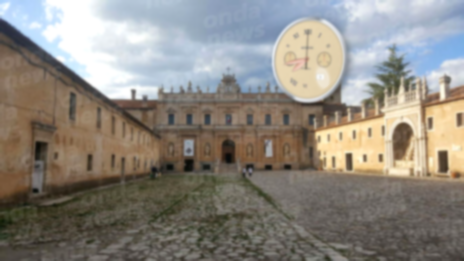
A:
h=7 m=43
